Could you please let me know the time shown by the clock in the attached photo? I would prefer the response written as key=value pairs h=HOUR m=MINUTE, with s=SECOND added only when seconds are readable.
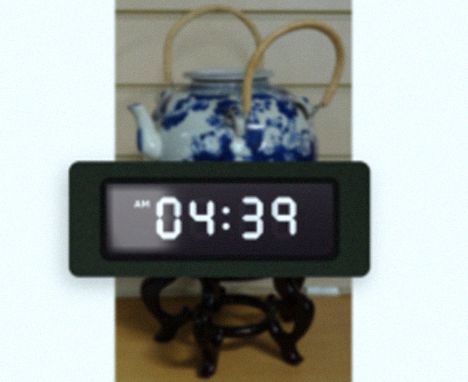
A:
h=4 m=39
